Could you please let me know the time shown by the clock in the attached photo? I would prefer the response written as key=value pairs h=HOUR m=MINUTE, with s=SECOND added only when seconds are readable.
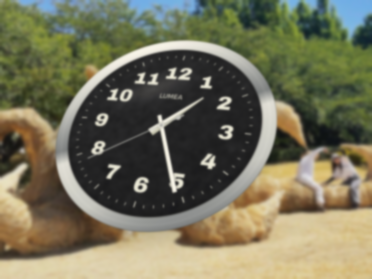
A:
h=1 m=25 s=39
